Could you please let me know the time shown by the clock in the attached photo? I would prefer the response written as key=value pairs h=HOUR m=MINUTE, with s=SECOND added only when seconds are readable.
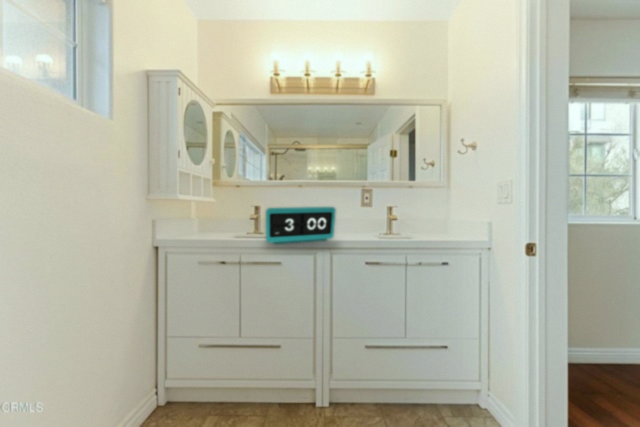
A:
h=3 m=0
